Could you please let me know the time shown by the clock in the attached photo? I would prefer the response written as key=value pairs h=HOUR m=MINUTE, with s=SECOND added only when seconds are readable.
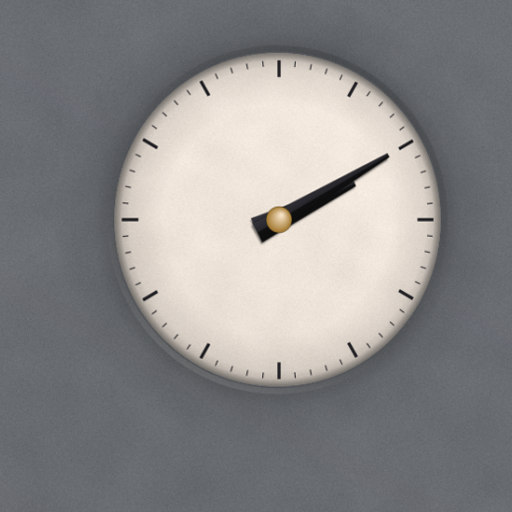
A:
h=2 m=10
